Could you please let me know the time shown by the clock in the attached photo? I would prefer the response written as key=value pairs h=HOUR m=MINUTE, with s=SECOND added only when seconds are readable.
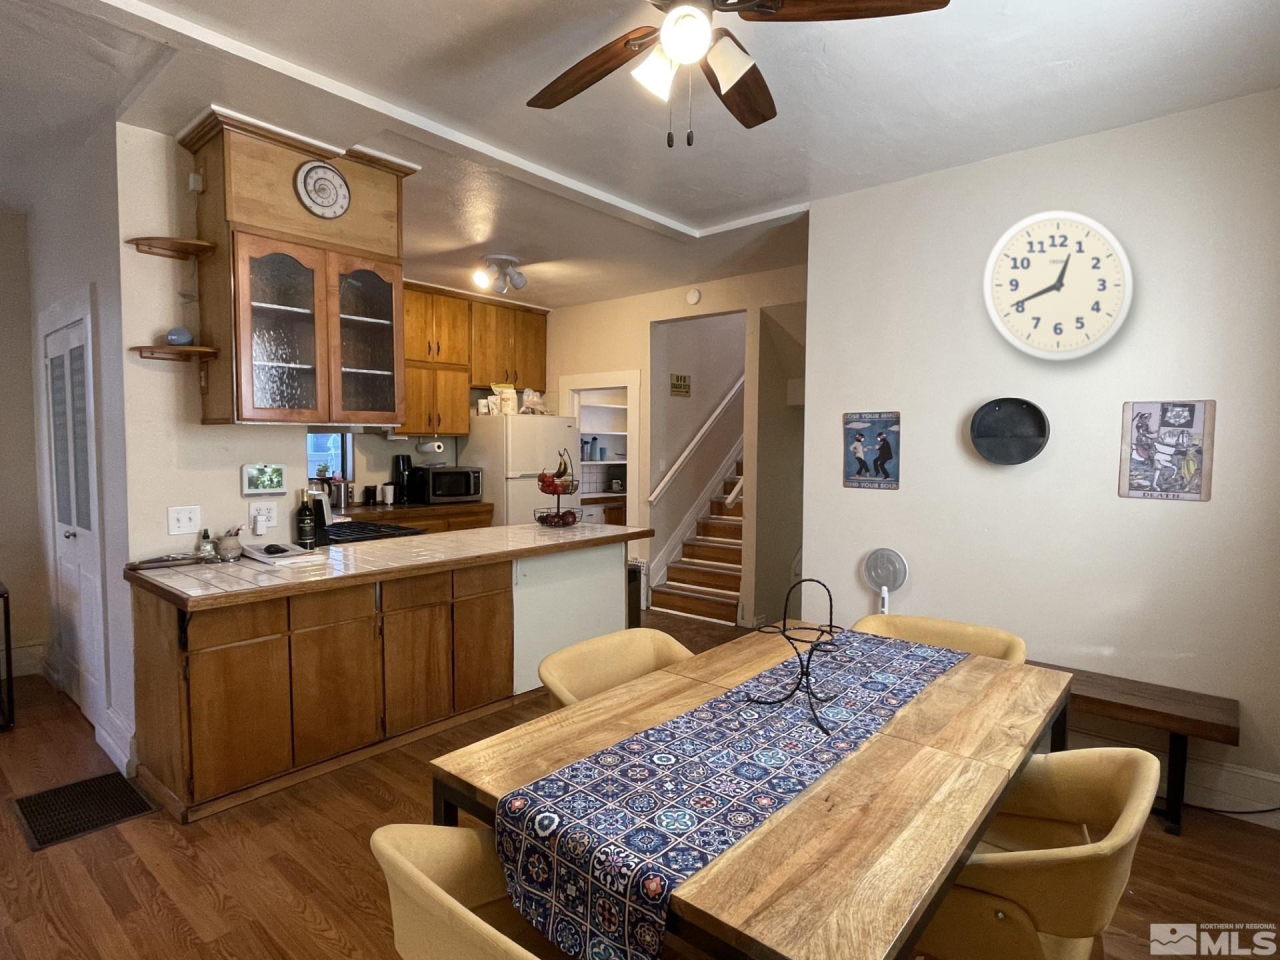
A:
h=12 m=41
